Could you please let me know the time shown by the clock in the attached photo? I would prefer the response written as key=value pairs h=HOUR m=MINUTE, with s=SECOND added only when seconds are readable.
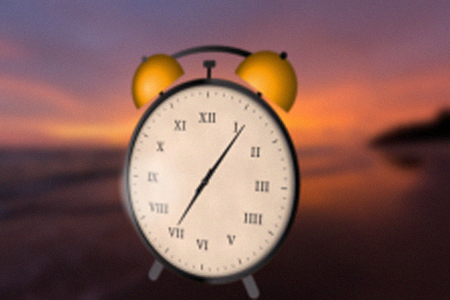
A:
h=7 m=6
